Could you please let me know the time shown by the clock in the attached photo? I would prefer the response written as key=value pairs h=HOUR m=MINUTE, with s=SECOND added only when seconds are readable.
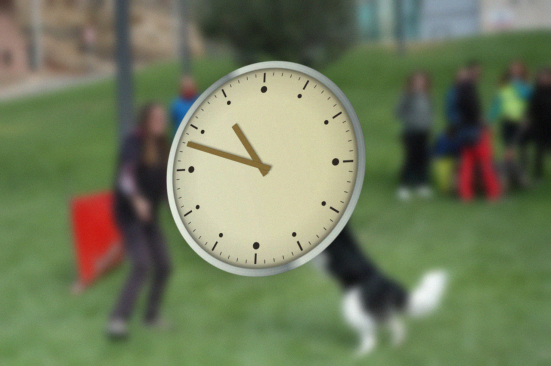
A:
h=10 m=48
